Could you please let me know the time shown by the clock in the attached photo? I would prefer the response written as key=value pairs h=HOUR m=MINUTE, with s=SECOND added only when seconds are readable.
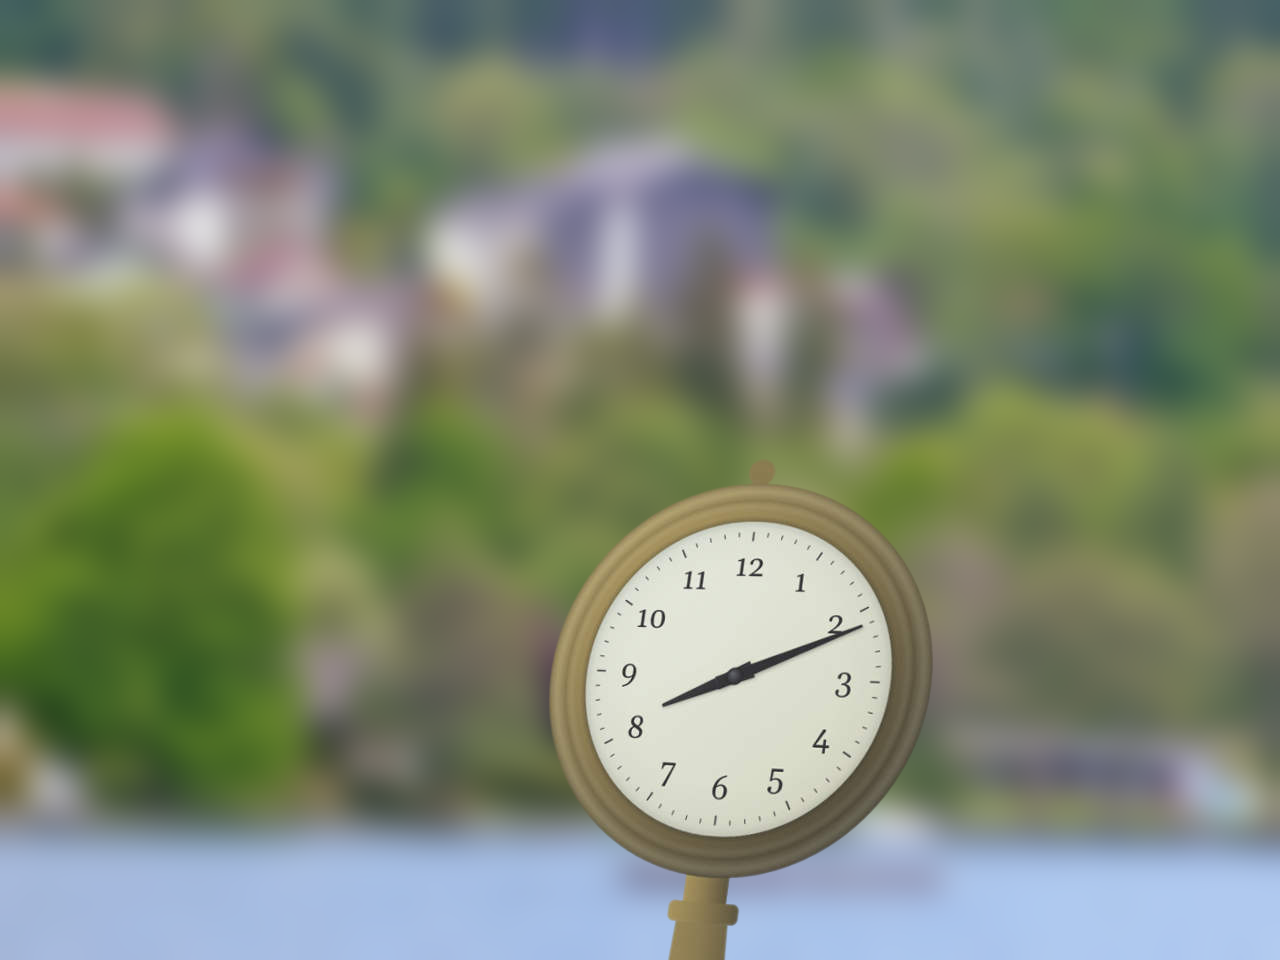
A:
h=8 m=11
